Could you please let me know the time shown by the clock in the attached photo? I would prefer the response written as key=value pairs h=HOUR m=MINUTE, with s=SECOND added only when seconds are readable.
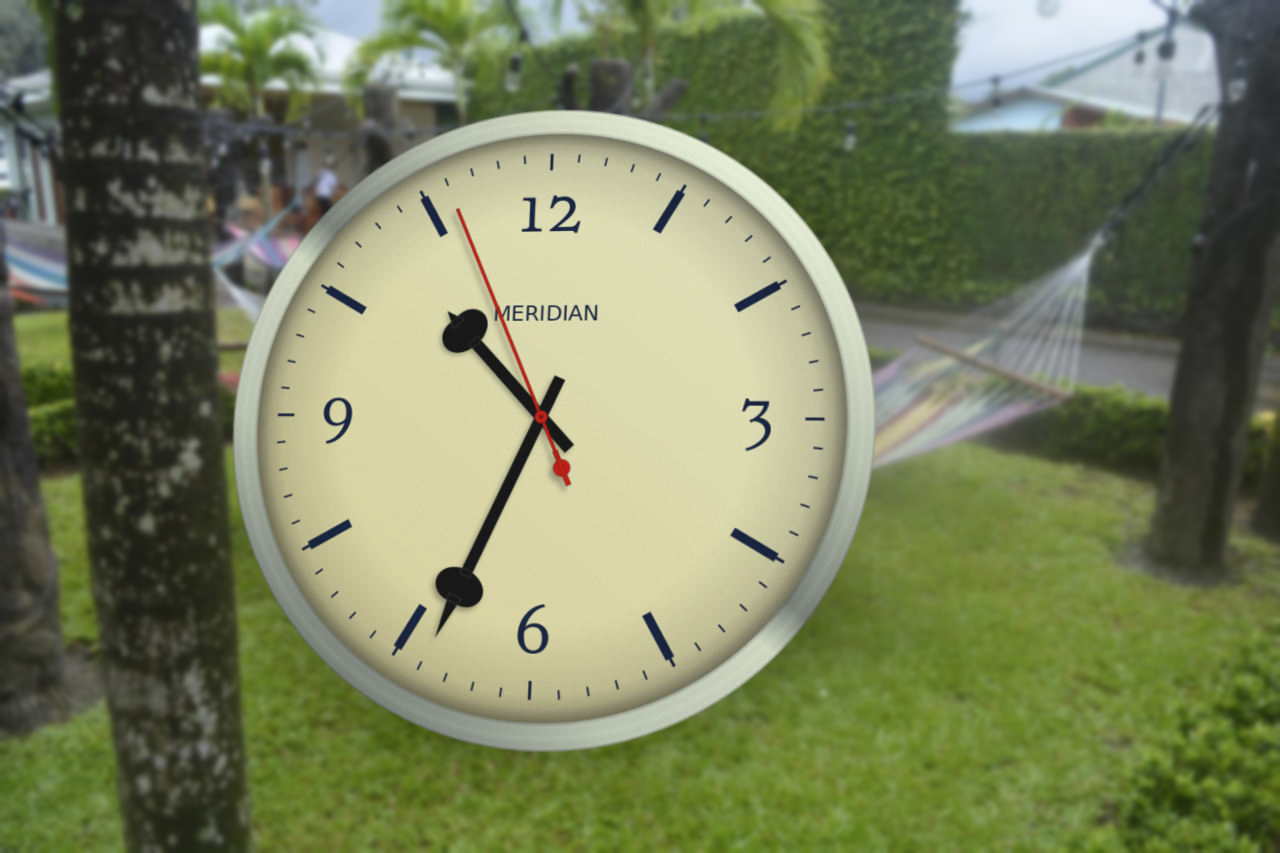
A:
h=10 m=33 s=56
